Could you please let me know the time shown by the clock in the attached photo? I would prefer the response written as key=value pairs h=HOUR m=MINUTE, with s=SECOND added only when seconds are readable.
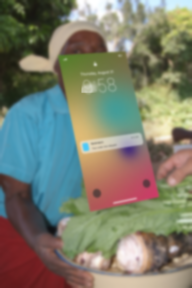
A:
h=9 m=58
